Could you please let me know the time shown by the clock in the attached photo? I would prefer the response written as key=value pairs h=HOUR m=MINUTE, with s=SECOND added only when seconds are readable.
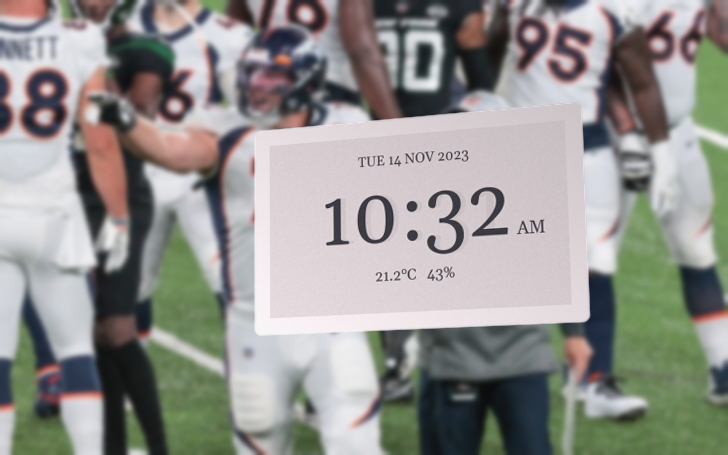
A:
h=10 m=32
